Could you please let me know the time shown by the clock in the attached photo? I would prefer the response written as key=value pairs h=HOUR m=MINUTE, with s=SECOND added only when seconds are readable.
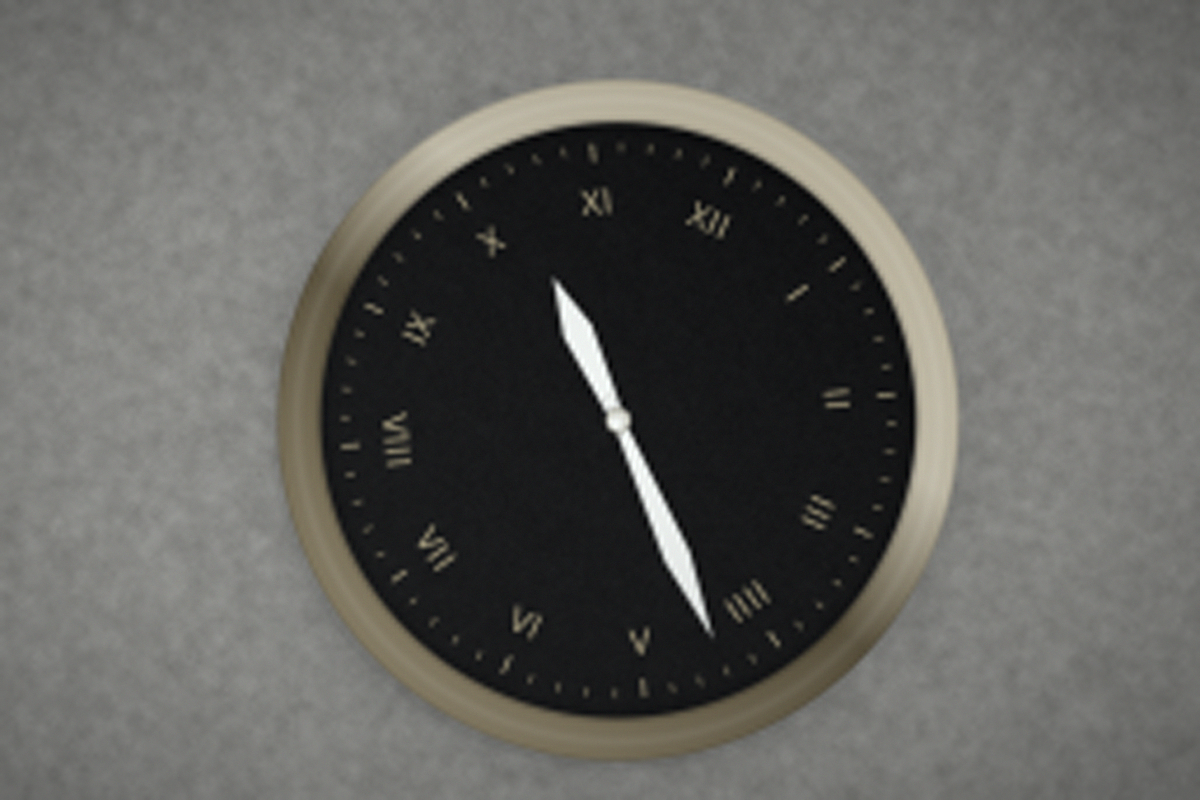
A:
h=10 m=22
